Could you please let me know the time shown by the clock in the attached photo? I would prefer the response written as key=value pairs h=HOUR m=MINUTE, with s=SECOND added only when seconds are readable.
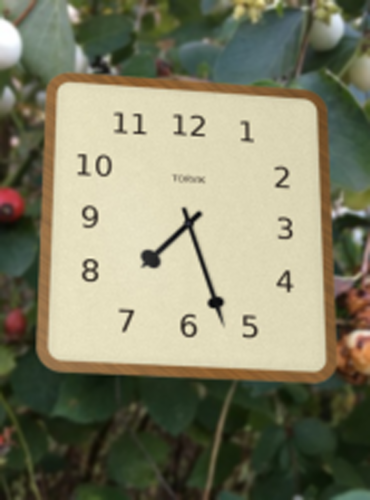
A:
h=7 m=27
